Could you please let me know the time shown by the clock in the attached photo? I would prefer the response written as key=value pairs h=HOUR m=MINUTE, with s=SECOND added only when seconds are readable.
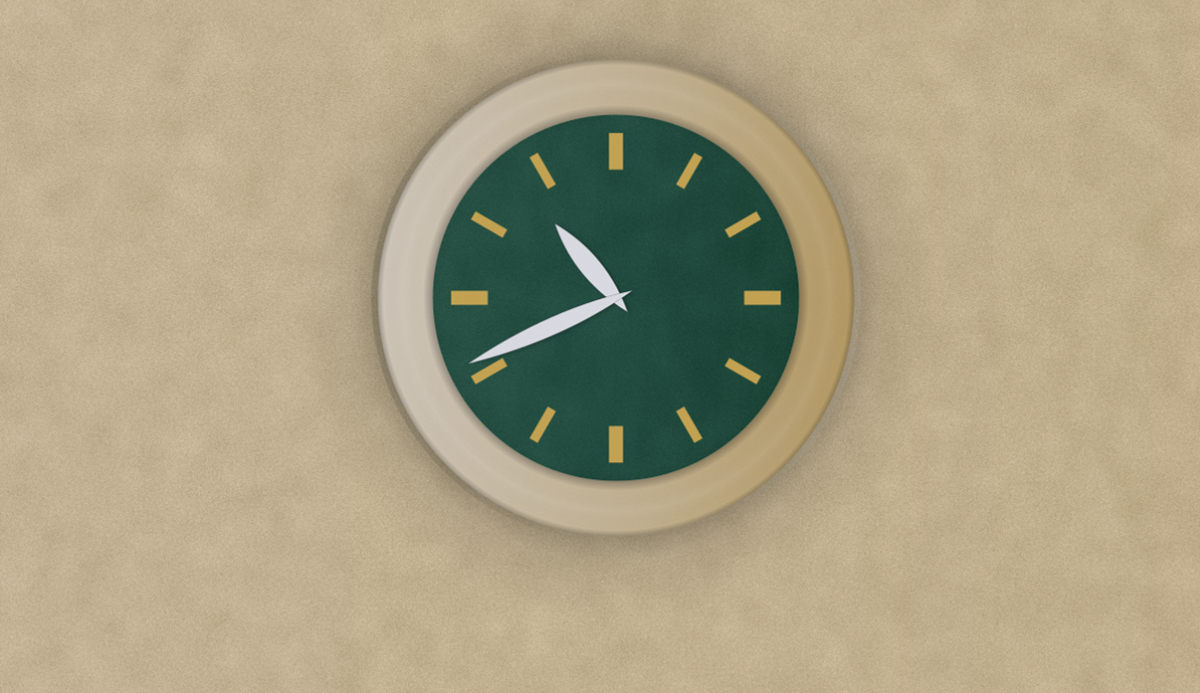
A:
h=10 m=41
